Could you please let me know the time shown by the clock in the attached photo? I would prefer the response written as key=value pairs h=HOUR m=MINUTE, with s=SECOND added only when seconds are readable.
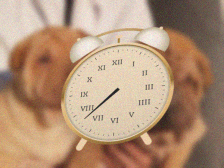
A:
h=7 m=38
